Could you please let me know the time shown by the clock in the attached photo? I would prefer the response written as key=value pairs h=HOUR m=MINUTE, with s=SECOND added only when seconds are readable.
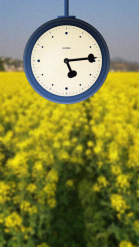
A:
h=5 m=14
